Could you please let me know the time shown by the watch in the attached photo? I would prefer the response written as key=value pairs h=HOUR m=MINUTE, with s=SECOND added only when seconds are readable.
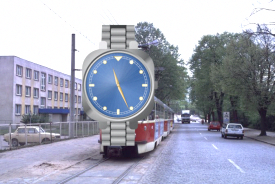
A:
h=11 m=26
